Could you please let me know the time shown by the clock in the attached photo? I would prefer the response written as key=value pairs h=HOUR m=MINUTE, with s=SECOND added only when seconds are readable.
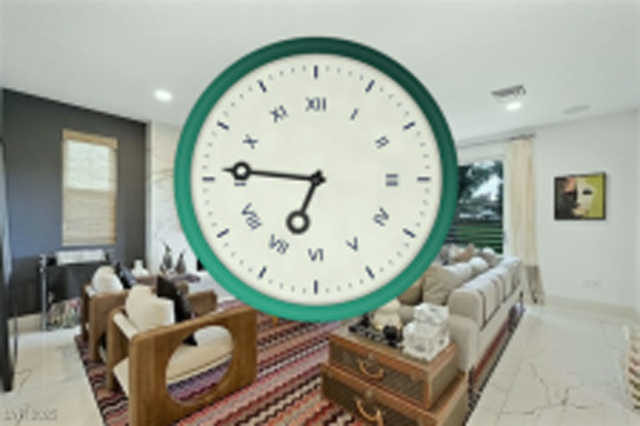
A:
h=6 m=46
